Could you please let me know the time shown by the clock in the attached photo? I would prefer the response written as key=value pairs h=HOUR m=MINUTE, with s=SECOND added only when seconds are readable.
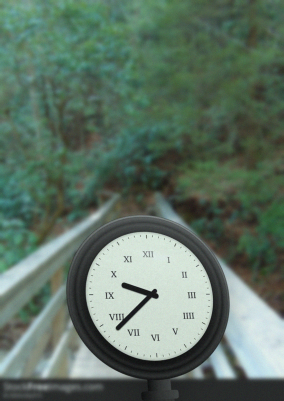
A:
h=9 m=38
